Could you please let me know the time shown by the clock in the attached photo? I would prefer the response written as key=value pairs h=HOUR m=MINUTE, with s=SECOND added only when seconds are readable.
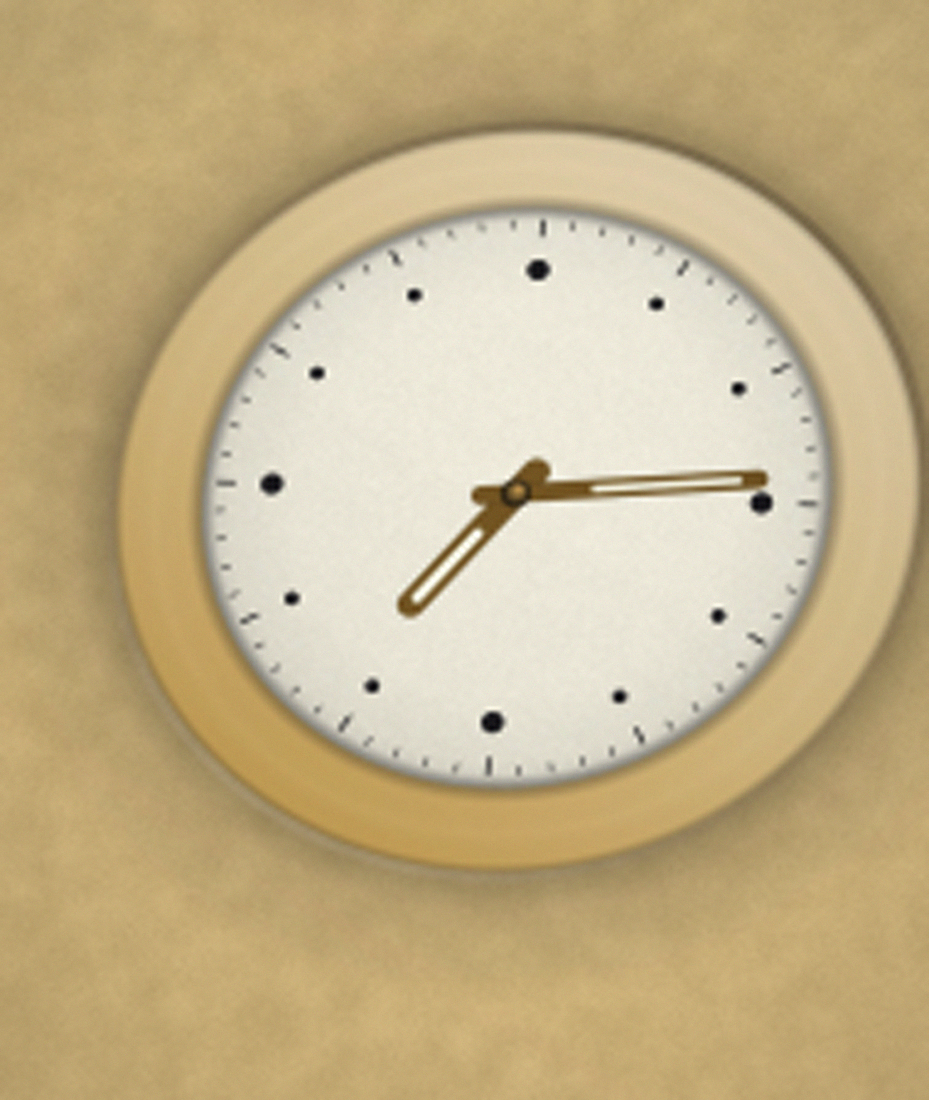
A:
h=7 m=14
